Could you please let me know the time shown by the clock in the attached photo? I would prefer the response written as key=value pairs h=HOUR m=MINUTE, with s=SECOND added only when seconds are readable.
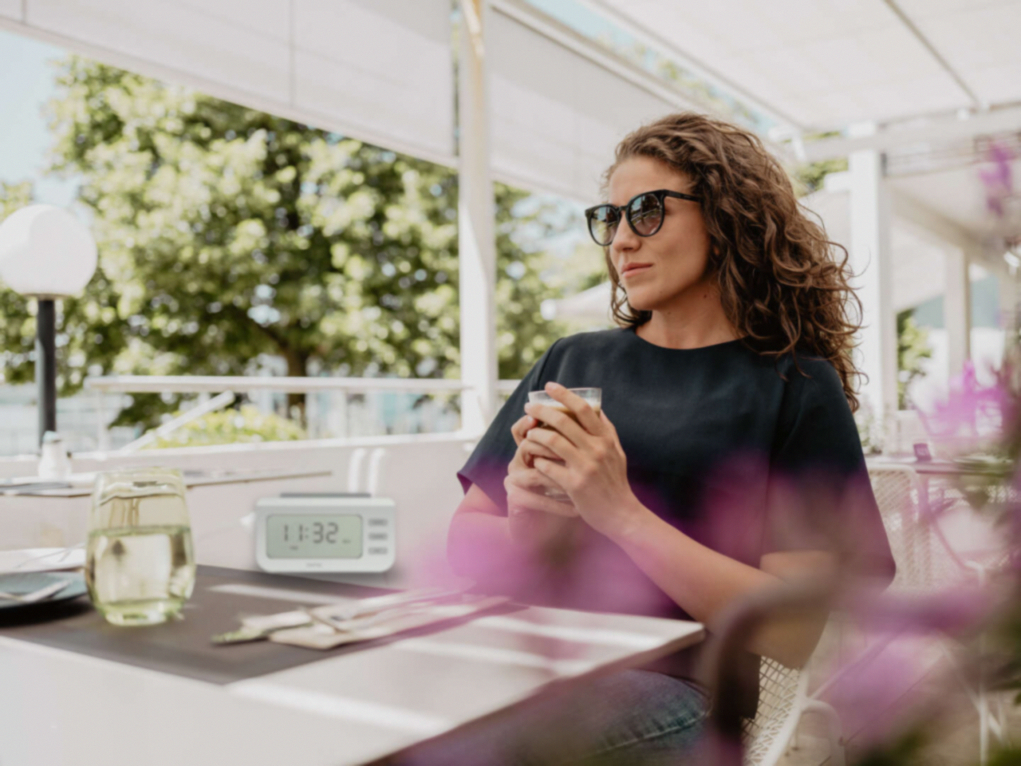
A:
h=11 m=32
